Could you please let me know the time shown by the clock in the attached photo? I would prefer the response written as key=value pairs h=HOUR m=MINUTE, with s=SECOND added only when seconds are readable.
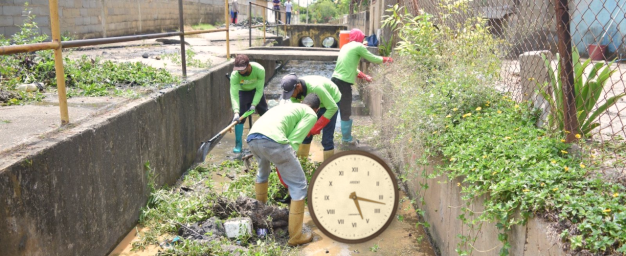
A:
h=5 m=17
